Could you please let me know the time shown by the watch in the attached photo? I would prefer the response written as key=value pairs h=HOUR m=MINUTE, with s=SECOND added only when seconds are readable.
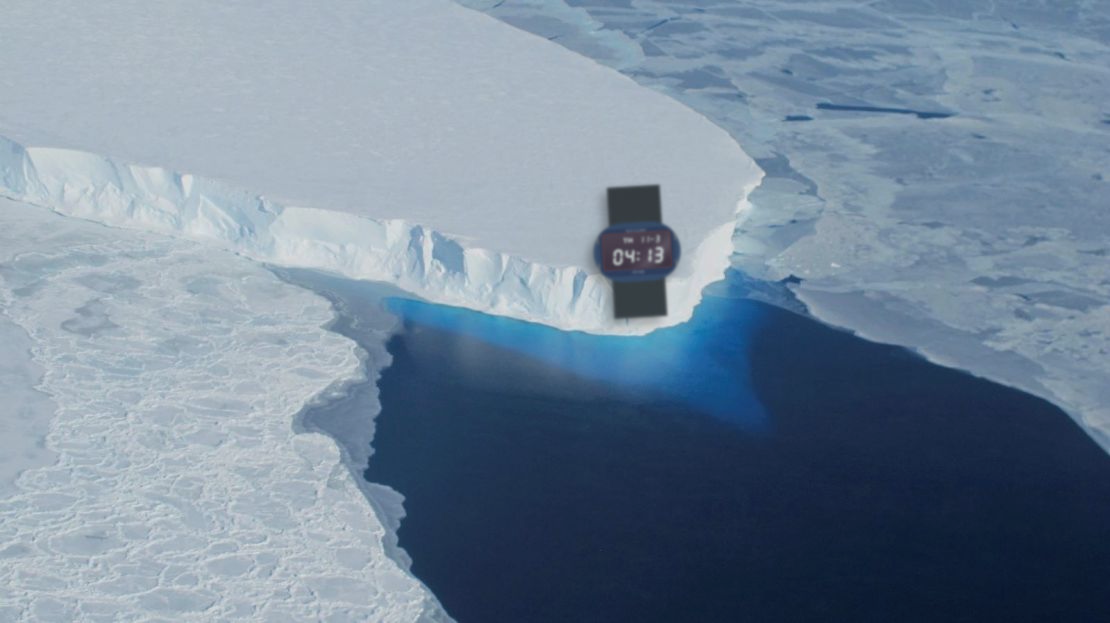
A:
h=4 m=13
